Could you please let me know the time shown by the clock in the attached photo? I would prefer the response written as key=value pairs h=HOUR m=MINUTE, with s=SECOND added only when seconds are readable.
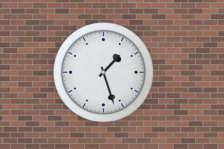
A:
h=1 m=27
